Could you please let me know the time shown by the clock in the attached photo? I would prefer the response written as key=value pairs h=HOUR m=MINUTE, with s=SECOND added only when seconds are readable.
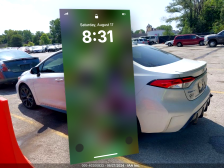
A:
h=8 m=31
